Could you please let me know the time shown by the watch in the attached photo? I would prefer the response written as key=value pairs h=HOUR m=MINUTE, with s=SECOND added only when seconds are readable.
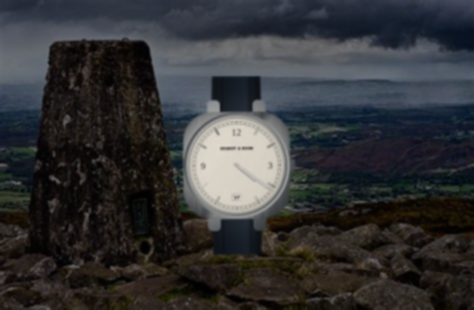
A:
h=4 m=21
